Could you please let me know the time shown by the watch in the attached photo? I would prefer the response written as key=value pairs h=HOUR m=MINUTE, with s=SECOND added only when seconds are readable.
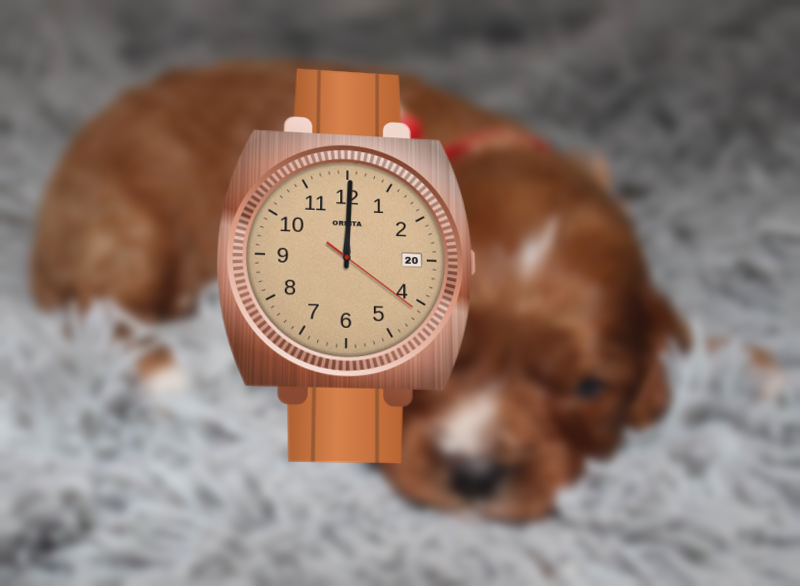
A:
h=12 m=0 s=21
